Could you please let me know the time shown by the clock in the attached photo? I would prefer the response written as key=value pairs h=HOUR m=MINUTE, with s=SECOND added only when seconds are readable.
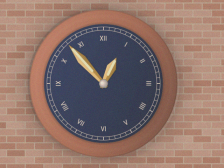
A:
h=12 m=53
